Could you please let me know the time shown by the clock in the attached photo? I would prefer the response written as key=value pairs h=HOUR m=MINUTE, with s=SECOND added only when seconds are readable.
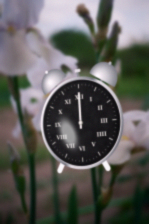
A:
h=12 m=0
